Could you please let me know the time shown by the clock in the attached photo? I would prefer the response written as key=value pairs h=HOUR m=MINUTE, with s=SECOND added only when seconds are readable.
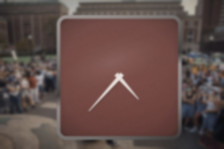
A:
h=4 m=37
